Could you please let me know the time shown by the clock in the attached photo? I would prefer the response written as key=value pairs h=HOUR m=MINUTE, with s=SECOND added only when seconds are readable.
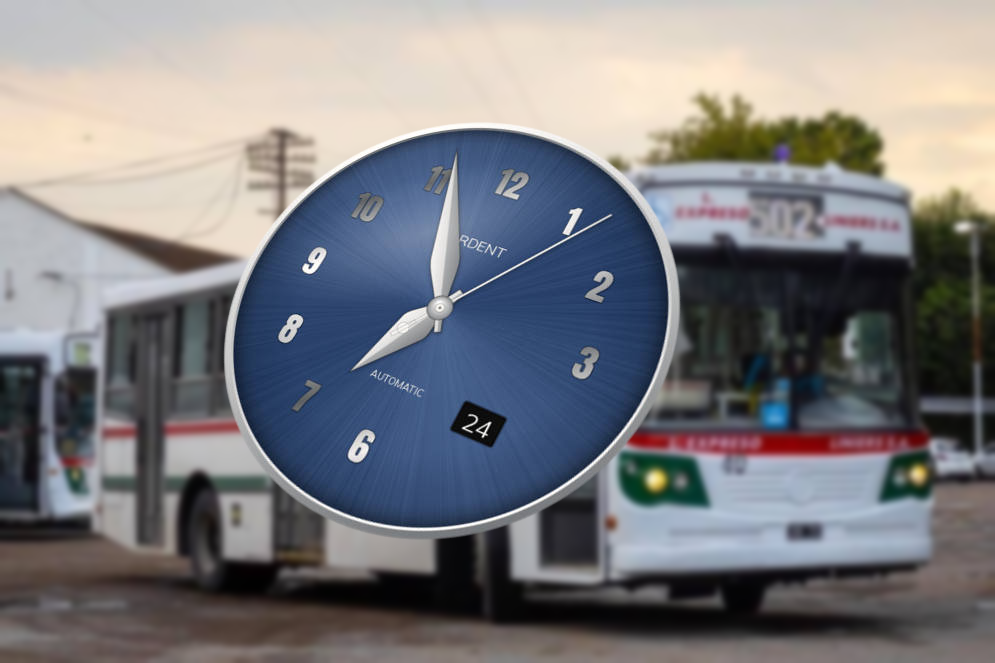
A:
h=6 m=56 s=6
